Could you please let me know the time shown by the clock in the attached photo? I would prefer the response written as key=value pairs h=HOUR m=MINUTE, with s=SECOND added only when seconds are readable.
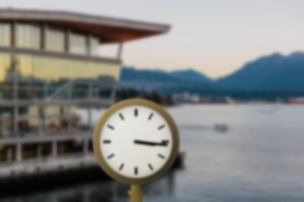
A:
h=3 m=16
